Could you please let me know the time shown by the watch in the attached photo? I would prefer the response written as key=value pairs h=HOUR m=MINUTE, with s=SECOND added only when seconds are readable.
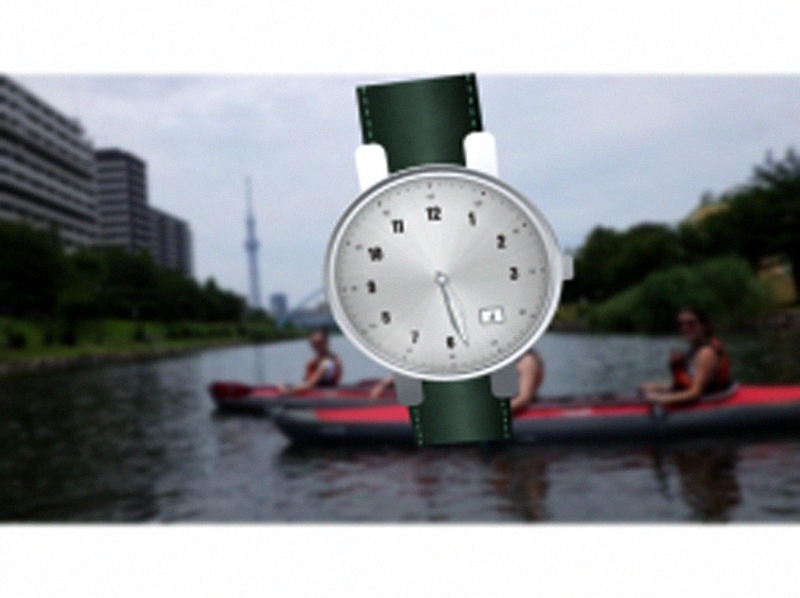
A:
h=5 m=28
